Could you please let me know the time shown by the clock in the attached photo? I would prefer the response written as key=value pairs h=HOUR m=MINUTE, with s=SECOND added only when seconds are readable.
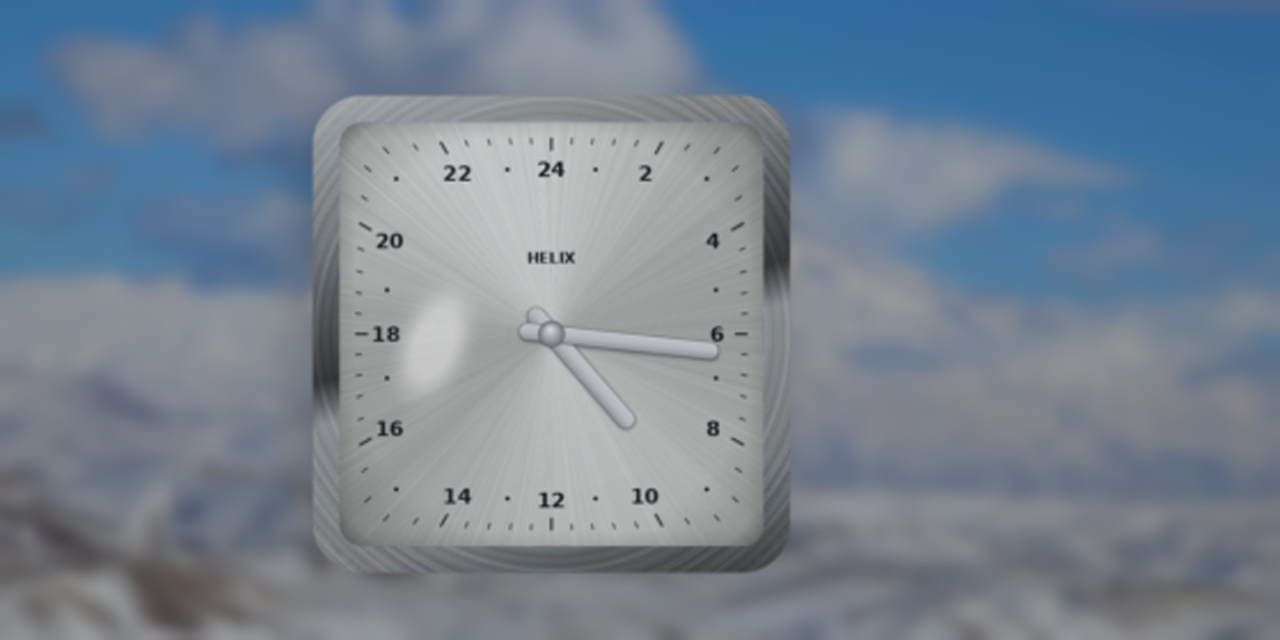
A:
h=9 m=16
